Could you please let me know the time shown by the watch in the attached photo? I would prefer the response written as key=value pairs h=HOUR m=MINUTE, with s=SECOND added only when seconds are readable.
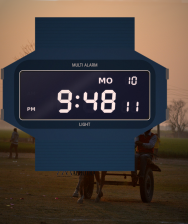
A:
h=9 m=48 s=11
